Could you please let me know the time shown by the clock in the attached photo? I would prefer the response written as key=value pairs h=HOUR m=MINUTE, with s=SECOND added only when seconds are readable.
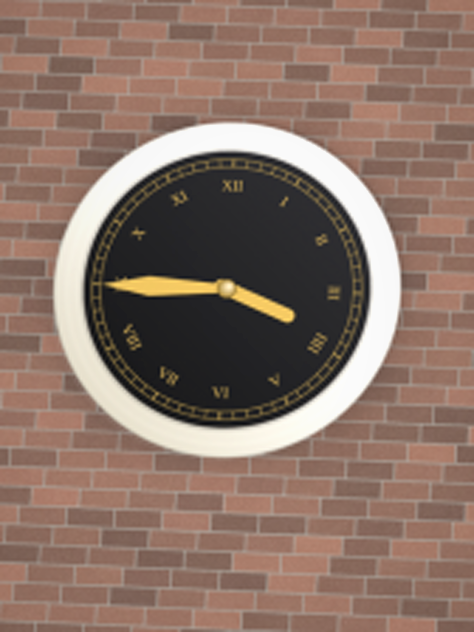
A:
h=3 m=45
